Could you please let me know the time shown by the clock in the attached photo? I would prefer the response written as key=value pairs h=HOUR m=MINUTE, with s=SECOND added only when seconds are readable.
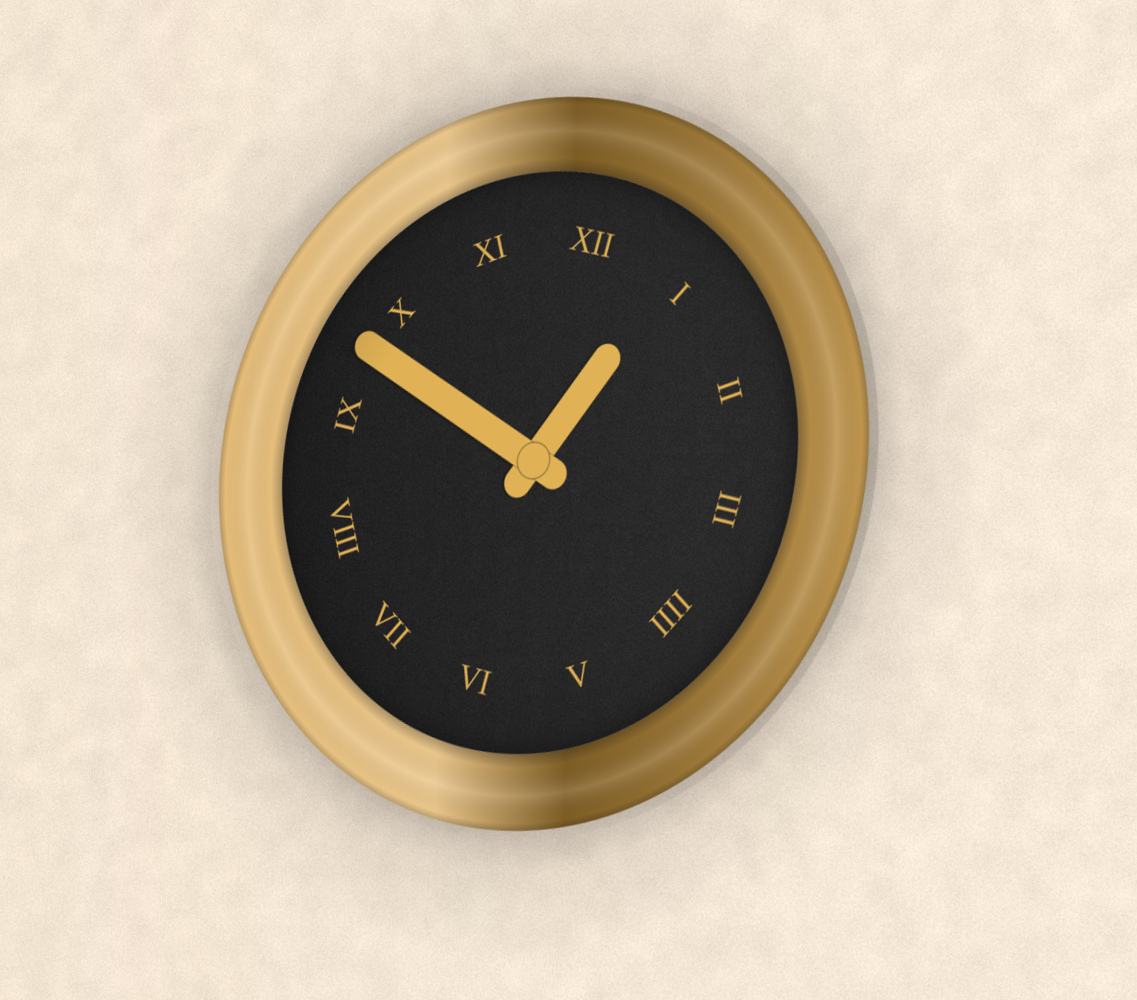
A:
h=12 m=48
